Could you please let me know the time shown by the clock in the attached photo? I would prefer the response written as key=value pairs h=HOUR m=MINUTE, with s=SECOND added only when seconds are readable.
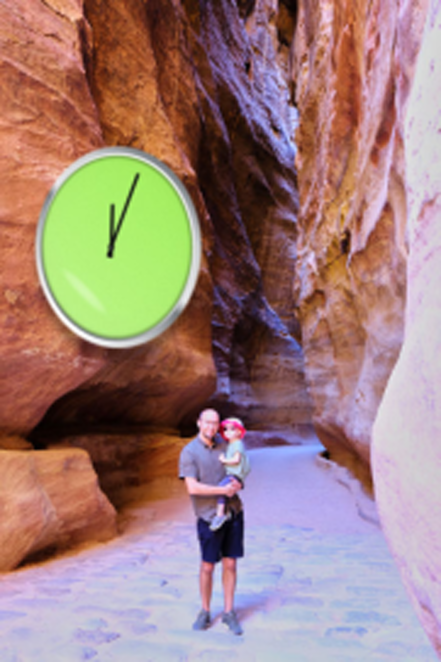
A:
h=12 m=4
